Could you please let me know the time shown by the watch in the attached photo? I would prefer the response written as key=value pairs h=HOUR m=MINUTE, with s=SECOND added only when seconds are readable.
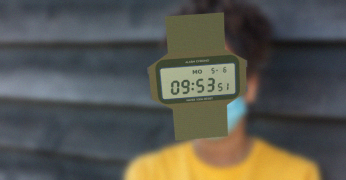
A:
h=9 m=53 s=51
